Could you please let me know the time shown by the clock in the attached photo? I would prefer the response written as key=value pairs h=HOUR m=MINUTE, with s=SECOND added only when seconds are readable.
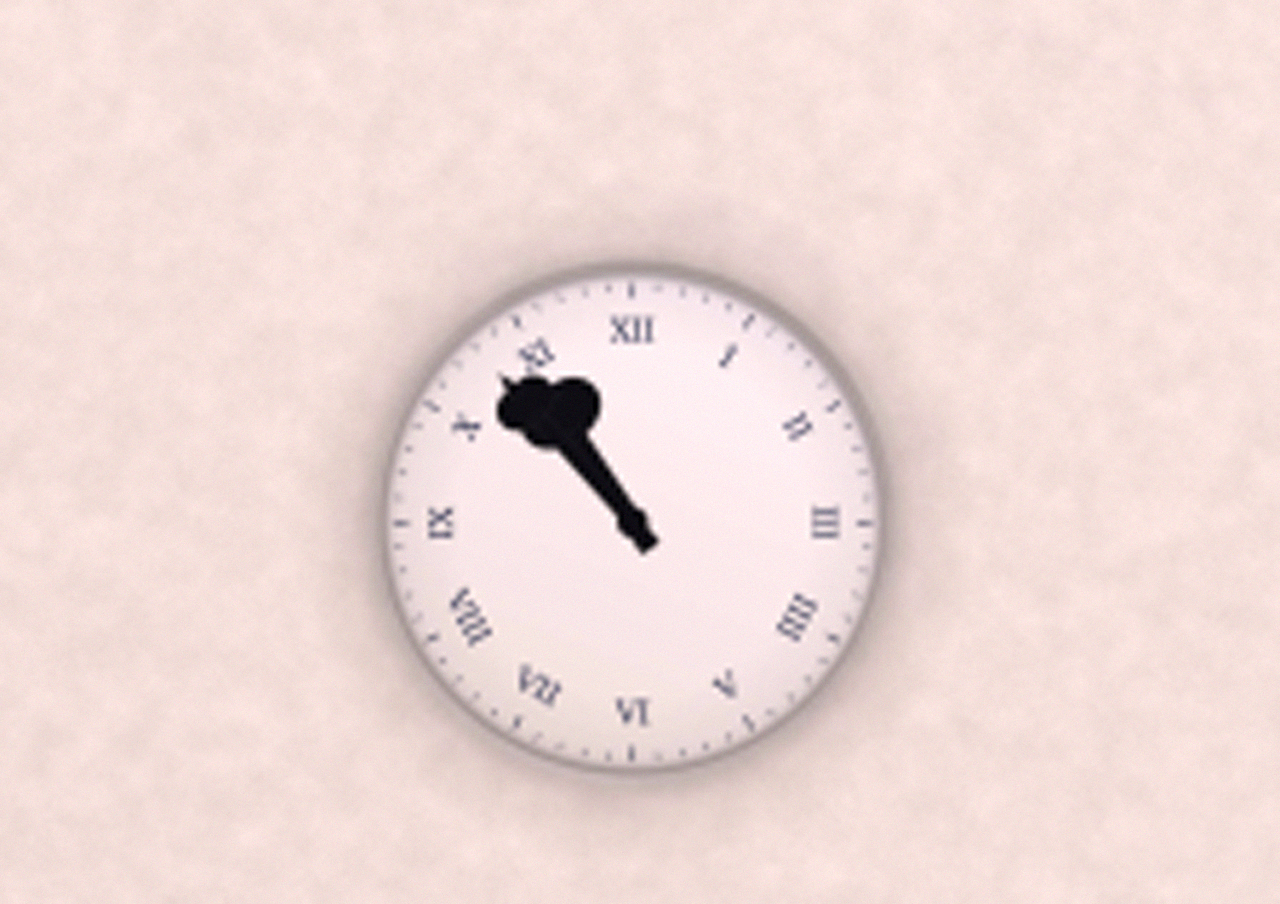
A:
h=10 m=53
